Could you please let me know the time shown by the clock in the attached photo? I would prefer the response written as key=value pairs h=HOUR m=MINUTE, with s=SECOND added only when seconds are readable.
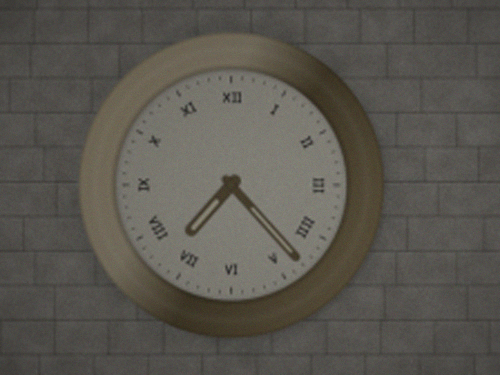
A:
h=7 m=23
